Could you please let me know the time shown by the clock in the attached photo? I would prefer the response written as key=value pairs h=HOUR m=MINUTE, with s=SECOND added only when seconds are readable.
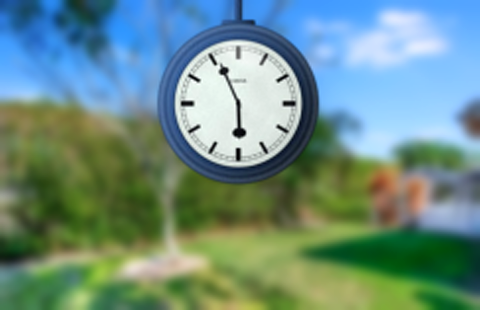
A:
h=5 m=56
